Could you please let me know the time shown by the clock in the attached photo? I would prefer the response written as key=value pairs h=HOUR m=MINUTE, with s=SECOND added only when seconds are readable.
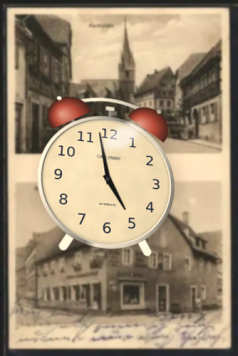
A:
h=4 m=58
